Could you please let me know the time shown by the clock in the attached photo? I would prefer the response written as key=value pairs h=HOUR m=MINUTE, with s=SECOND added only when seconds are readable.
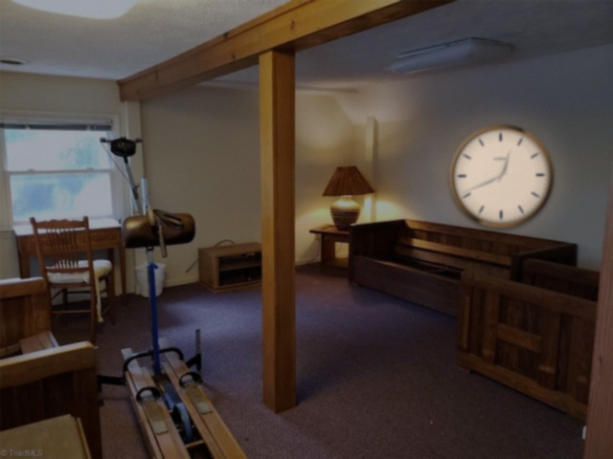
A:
h=12 m=41
